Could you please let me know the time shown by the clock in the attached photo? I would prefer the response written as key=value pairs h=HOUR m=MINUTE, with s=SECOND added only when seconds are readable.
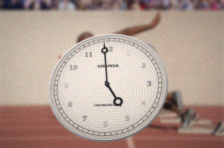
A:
h=4 m=59
